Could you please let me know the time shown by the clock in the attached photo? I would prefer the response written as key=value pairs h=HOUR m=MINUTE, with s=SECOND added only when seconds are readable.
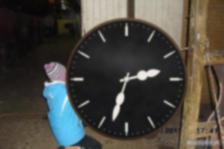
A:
h=2 m=33
